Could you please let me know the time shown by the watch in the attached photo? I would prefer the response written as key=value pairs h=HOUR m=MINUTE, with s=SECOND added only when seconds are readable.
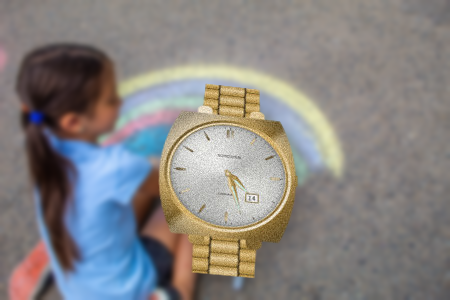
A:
h=4 m=27
